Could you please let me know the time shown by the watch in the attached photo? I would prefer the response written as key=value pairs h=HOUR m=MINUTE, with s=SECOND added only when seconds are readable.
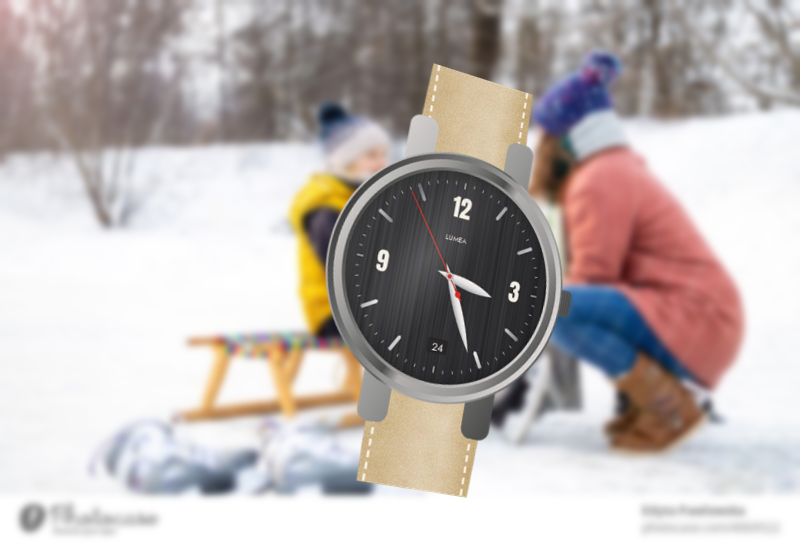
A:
h=3 m=25 s=54
